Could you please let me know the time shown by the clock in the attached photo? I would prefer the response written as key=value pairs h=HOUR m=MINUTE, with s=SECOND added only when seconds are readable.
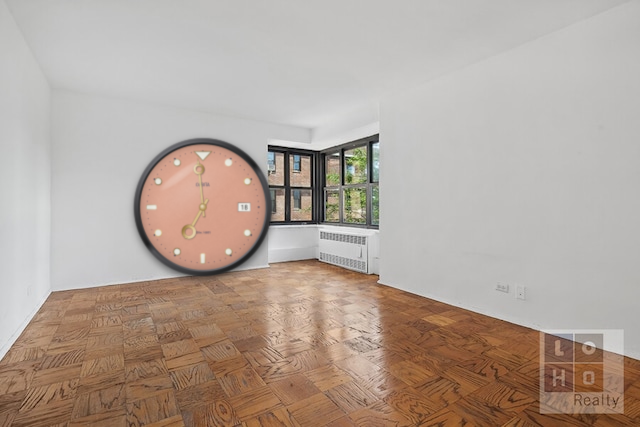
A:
h=6 m=59
